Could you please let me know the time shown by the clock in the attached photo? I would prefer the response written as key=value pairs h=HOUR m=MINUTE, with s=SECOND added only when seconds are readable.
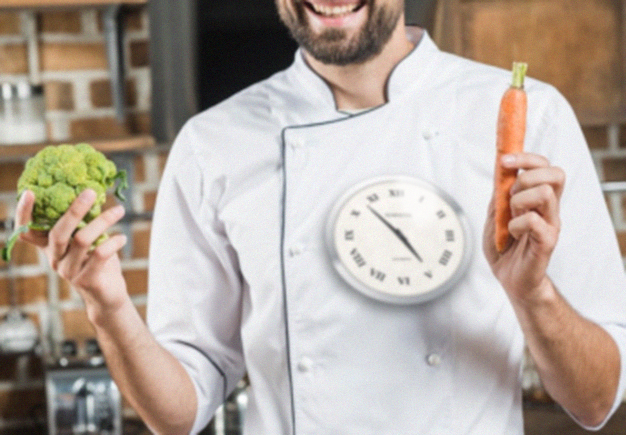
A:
h=4 m=53
